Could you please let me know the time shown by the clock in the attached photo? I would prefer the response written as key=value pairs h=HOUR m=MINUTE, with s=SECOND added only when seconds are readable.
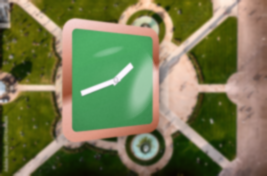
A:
h=1 m=42
